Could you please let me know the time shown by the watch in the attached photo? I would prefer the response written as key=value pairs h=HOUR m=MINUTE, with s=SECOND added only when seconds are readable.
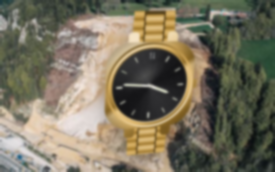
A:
h=3 m=46
